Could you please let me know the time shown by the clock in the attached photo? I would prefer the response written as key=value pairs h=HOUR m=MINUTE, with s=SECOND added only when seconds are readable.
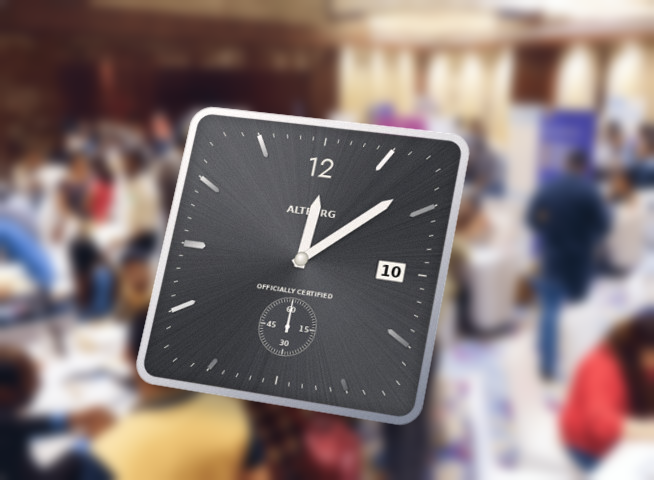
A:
h=12 m=8
